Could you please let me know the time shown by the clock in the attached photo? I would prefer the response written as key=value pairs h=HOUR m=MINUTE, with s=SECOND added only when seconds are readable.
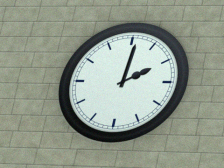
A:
h=2 m=1
